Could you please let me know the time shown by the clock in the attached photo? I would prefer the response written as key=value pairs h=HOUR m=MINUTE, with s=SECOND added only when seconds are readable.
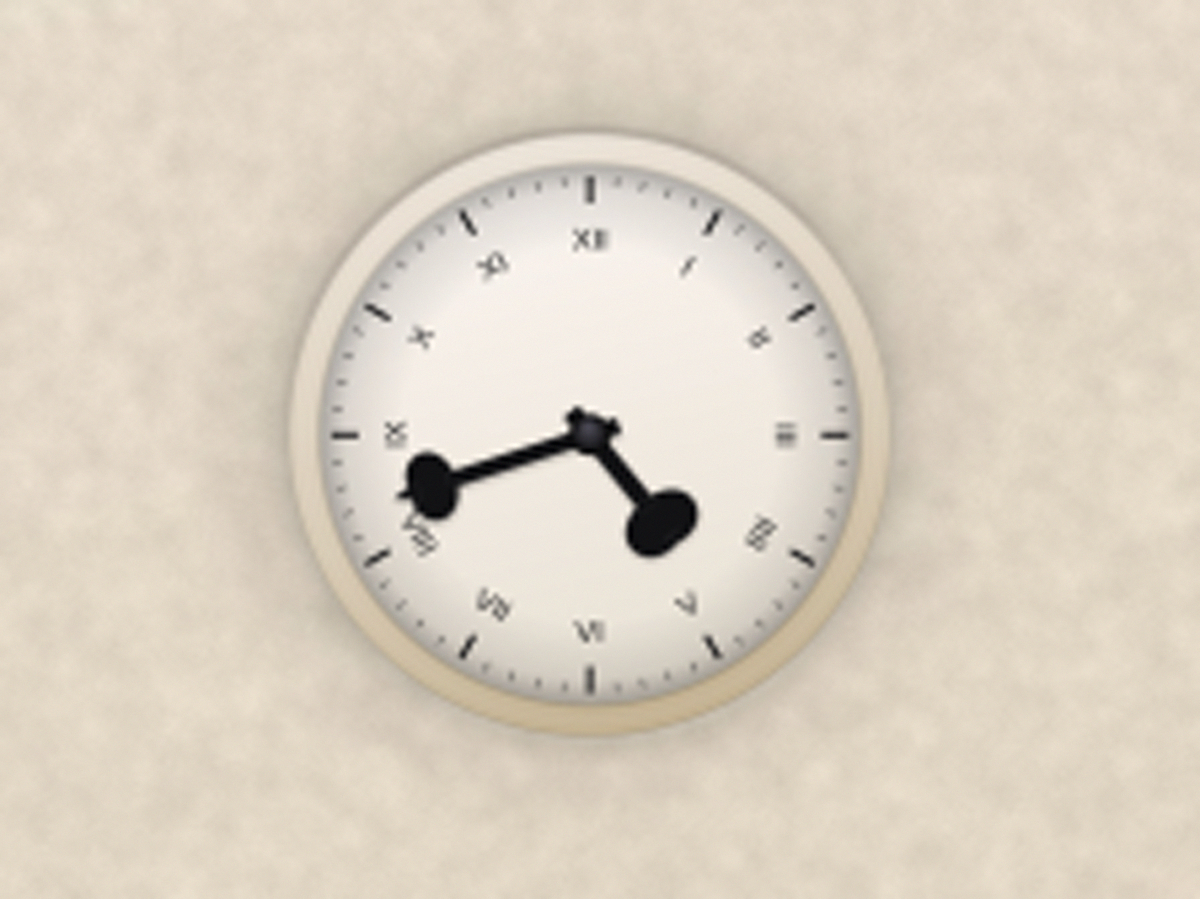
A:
h=4 m=42
